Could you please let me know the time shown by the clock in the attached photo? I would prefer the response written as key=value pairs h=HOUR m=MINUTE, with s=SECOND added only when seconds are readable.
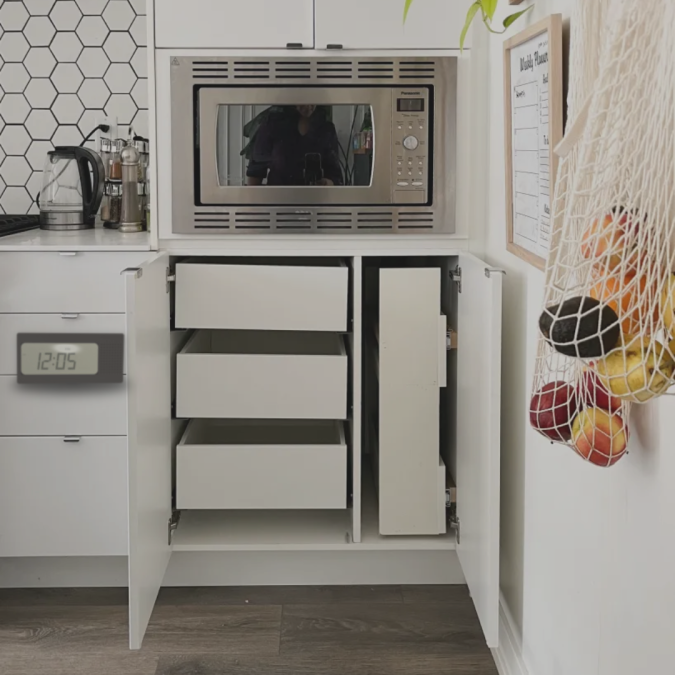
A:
h=12 m=5
